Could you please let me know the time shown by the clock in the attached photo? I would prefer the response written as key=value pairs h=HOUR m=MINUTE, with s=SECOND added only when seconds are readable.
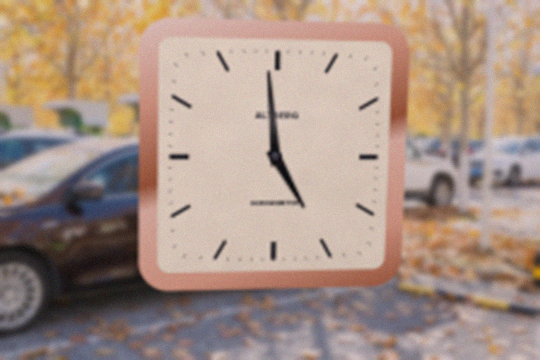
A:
h=4 m=59
